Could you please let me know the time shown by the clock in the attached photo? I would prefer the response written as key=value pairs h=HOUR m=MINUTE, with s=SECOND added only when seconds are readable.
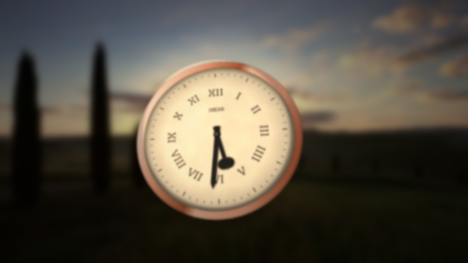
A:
h=5 m=31
